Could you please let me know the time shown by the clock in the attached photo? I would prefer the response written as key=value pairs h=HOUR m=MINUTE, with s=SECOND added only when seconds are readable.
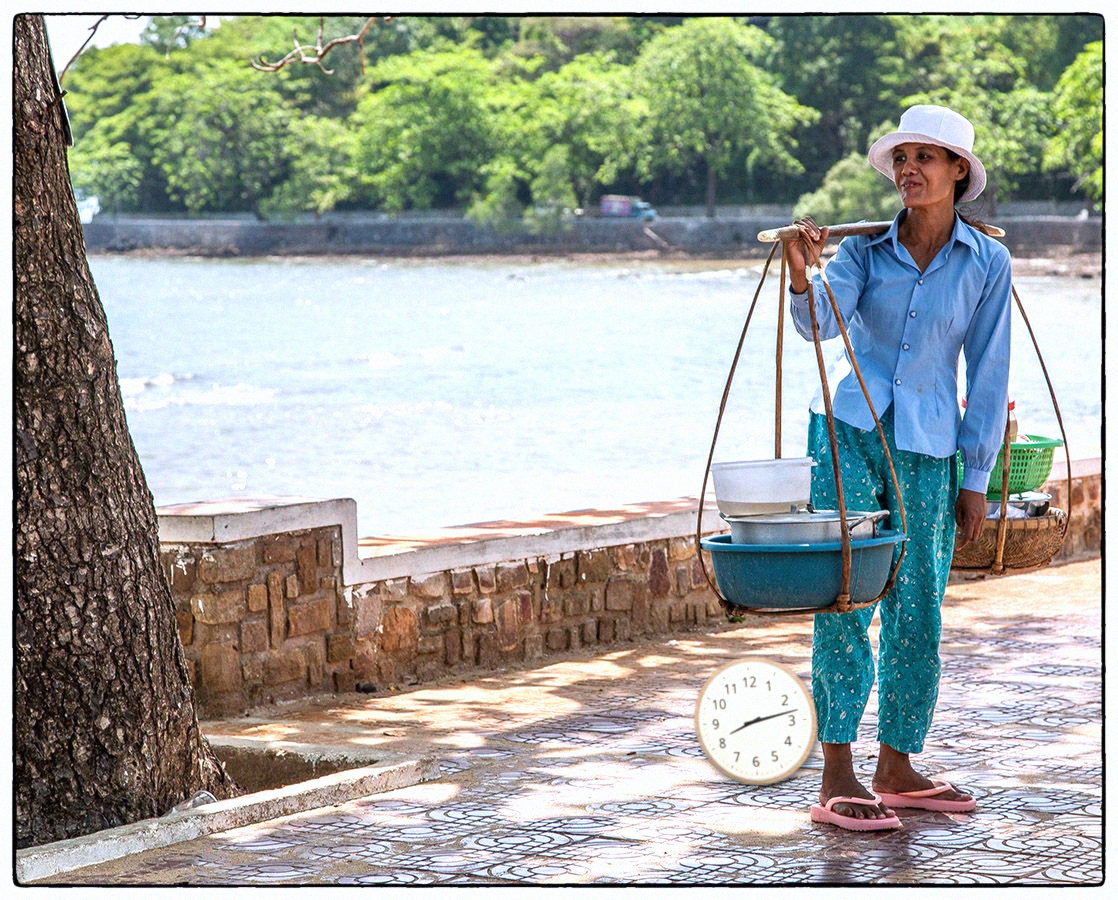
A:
h=8 m=13
